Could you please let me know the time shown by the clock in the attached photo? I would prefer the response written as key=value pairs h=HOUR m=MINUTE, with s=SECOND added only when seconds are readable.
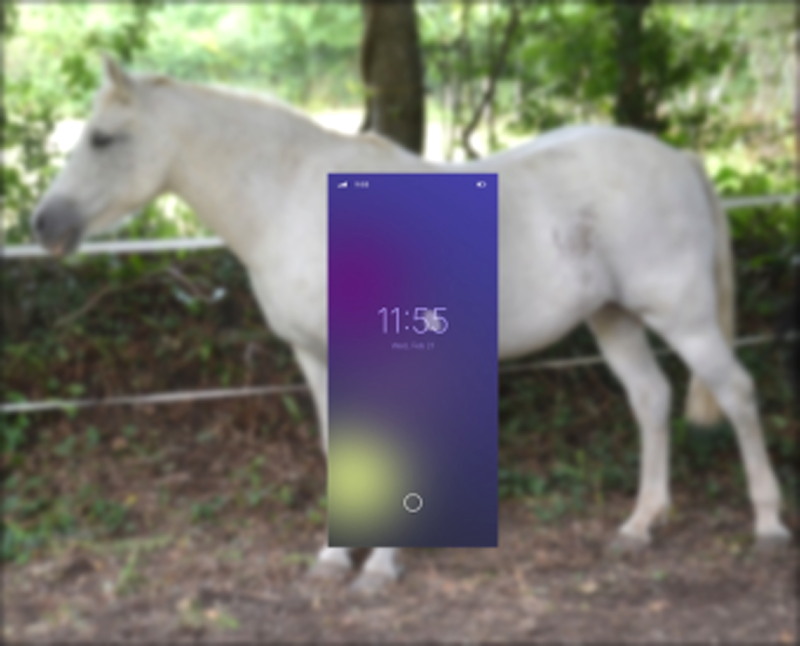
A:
h=11 m=55
